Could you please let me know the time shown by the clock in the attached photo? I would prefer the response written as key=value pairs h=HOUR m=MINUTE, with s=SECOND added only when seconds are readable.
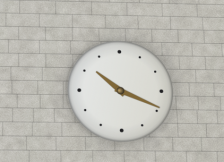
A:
h=10 m=19
